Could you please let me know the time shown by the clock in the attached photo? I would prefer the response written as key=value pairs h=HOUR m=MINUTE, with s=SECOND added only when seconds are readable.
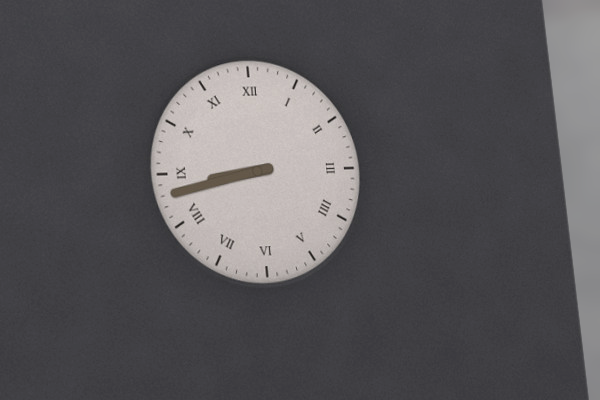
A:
h=8 m=43
